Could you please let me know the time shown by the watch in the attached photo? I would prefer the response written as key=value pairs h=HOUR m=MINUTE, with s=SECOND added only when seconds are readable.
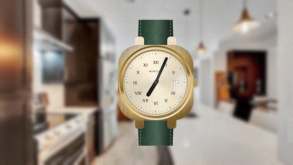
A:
h=7 m=4
